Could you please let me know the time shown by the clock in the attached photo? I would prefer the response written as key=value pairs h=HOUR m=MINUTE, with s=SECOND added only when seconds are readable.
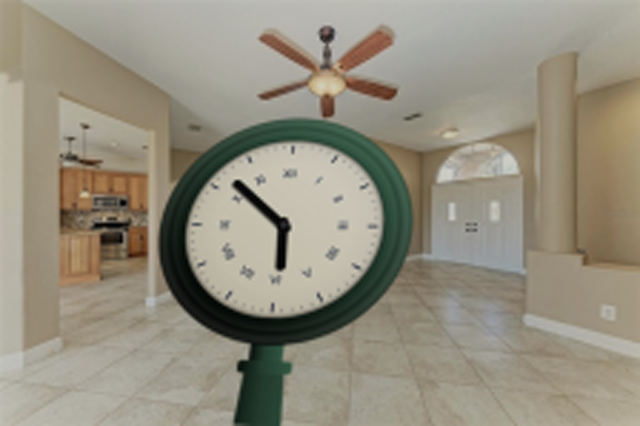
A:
h=5 m=52
